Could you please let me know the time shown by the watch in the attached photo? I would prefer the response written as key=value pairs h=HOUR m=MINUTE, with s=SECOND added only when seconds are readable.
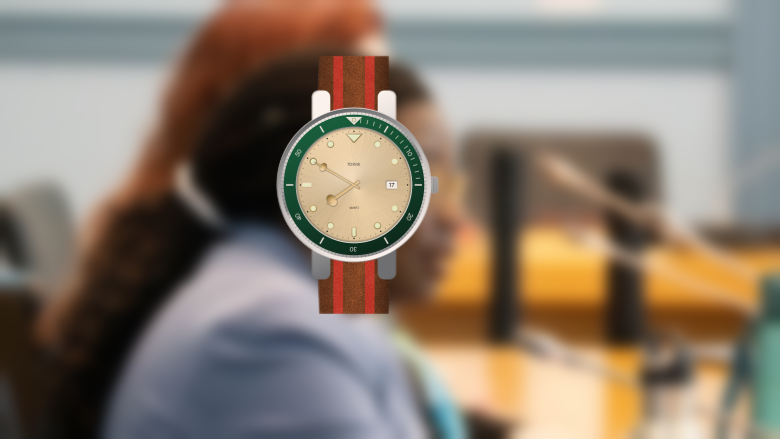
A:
h=7 m=50
